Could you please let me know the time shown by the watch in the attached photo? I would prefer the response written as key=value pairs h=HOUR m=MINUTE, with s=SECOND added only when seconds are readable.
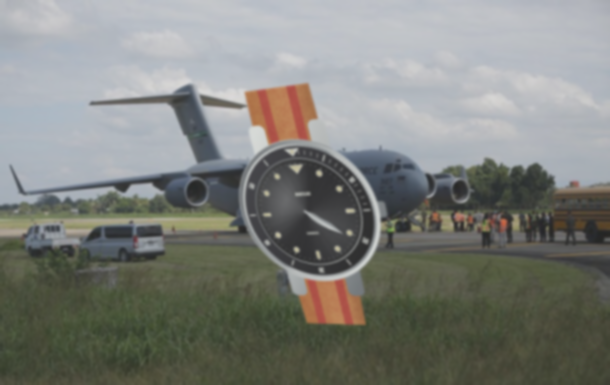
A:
h=4 m=21
